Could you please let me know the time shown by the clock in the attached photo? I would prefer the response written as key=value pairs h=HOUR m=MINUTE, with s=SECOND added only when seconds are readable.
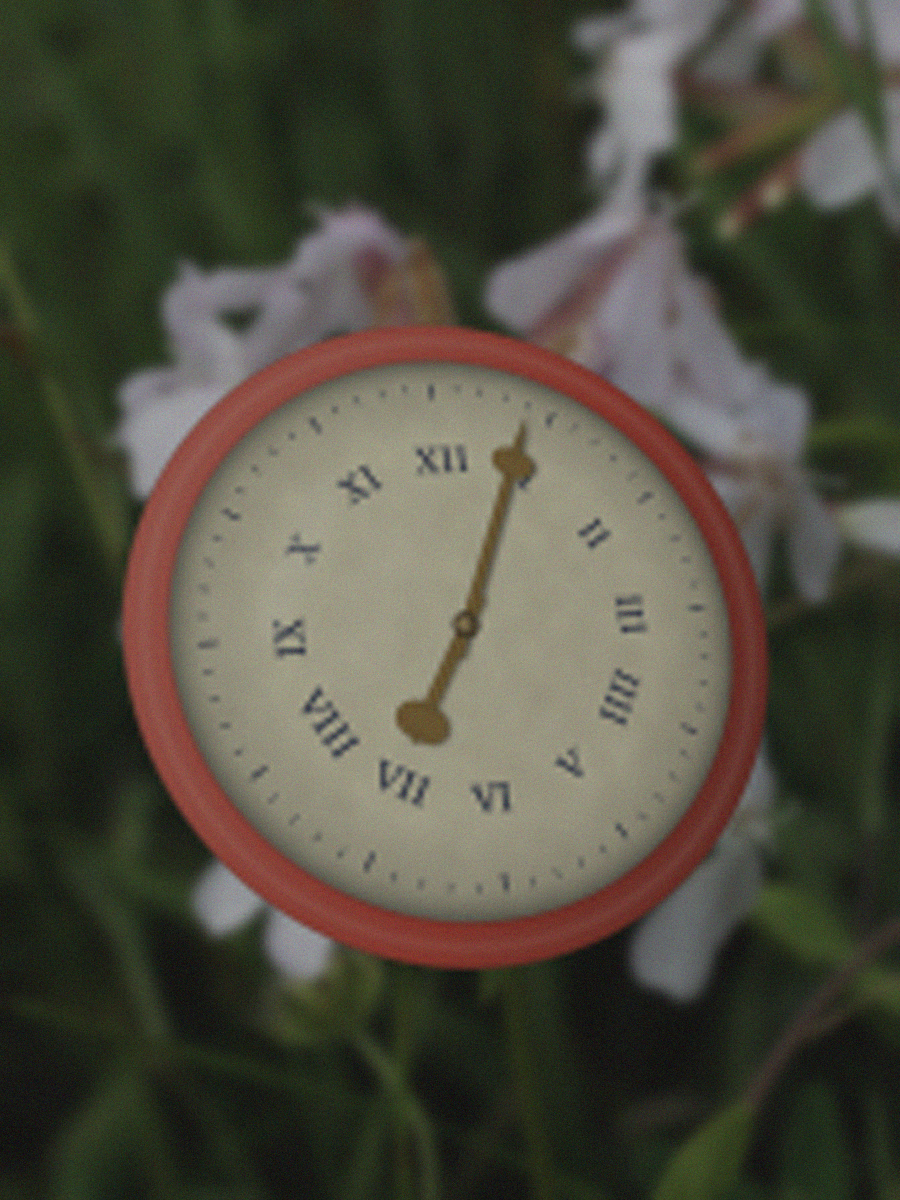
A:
h=7 m=4
